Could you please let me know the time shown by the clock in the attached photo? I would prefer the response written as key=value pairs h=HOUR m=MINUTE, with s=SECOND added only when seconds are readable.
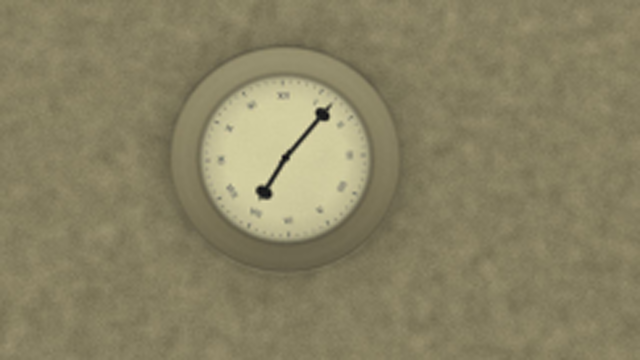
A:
h=7 m=7
